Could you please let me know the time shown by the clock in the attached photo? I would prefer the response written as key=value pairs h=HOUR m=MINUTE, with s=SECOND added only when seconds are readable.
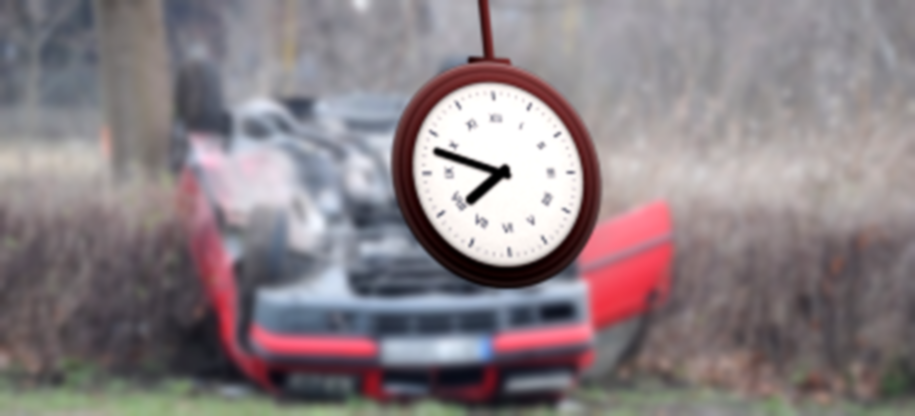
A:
h=7 m=48
